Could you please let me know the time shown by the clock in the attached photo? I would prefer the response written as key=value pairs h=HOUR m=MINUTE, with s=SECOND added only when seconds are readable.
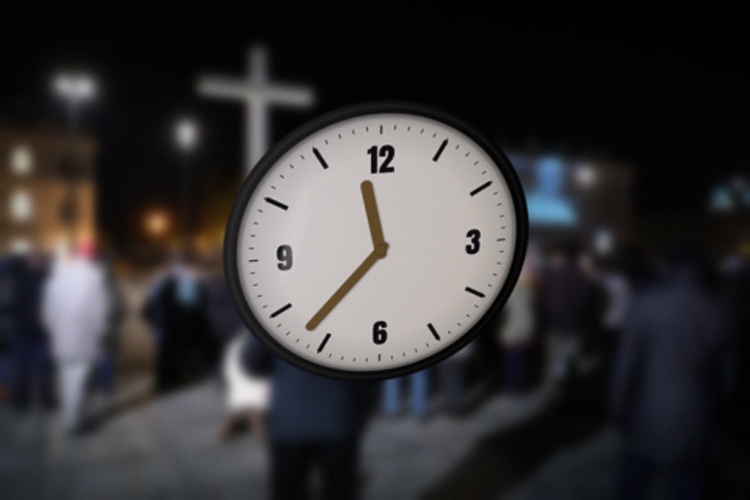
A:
h=11 m=37
